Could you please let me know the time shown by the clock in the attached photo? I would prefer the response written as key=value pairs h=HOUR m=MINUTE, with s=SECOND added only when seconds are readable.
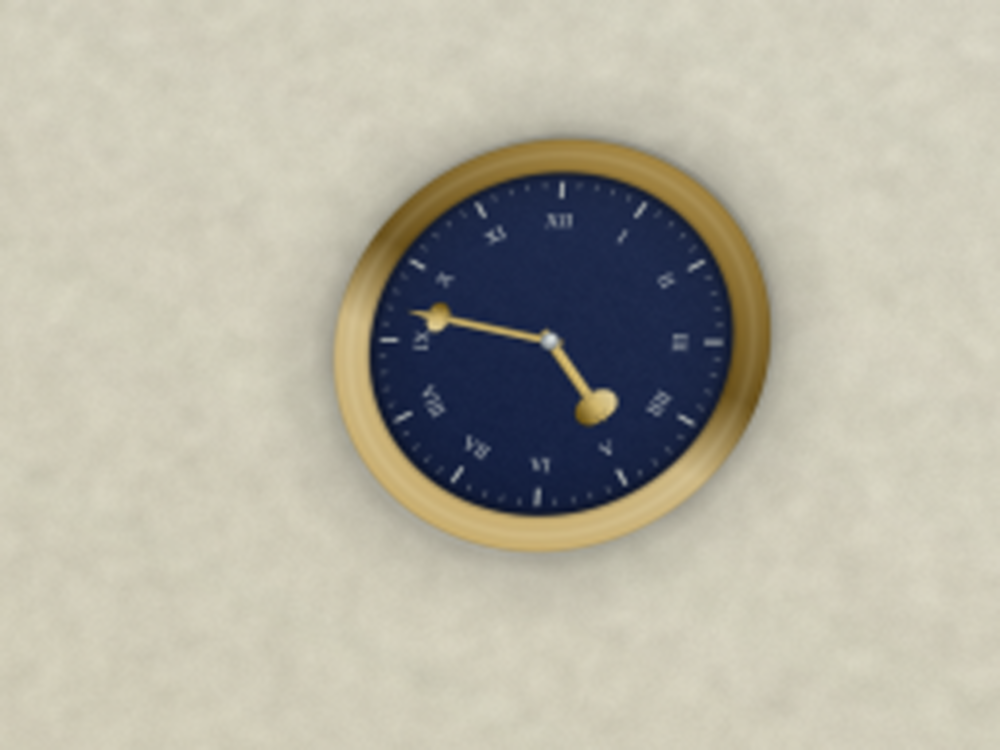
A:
h=4 m=47
